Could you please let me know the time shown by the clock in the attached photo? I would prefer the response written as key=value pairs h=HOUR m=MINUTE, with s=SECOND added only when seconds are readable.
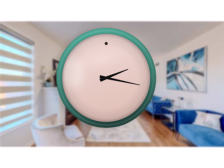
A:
h=2 m=17
